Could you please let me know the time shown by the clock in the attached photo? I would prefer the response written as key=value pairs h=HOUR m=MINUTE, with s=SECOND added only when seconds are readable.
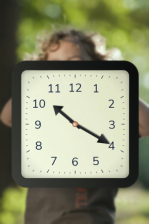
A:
h=10 m=20
